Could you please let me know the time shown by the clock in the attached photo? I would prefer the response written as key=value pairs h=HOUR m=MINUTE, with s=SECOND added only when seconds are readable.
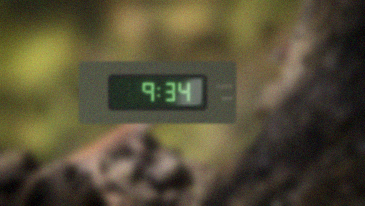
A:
h=9 m=34
